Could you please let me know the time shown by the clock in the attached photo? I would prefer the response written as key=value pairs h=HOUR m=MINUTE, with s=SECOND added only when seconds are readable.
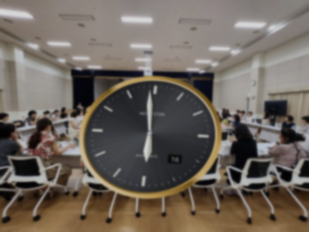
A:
h=5 m=59
